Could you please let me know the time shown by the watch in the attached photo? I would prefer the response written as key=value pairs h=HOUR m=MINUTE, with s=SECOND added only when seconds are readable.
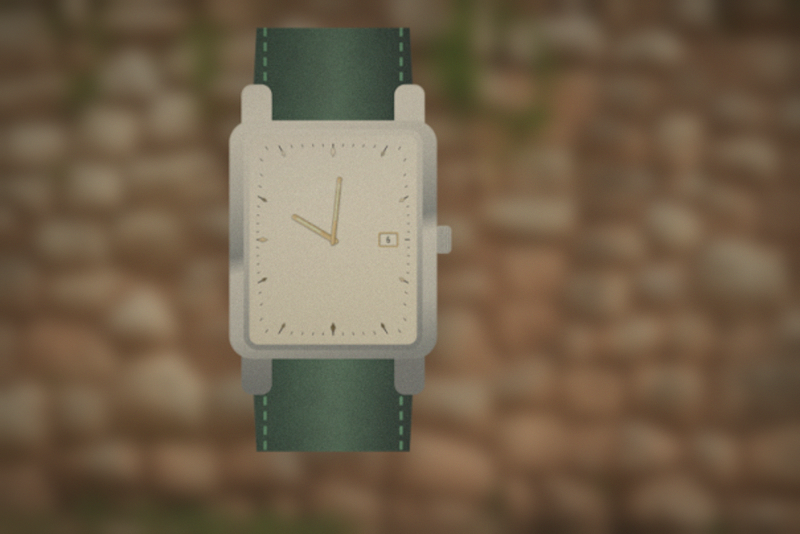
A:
h=10 m=1
